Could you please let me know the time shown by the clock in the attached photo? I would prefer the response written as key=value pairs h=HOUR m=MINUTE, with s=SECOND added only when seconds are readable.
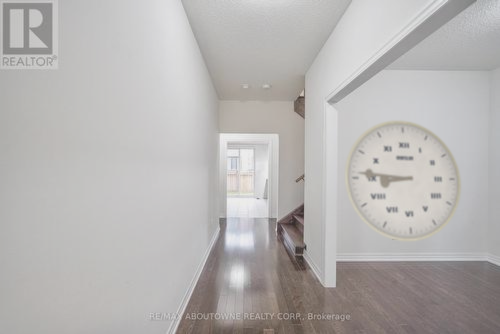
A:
h=8 m=46
